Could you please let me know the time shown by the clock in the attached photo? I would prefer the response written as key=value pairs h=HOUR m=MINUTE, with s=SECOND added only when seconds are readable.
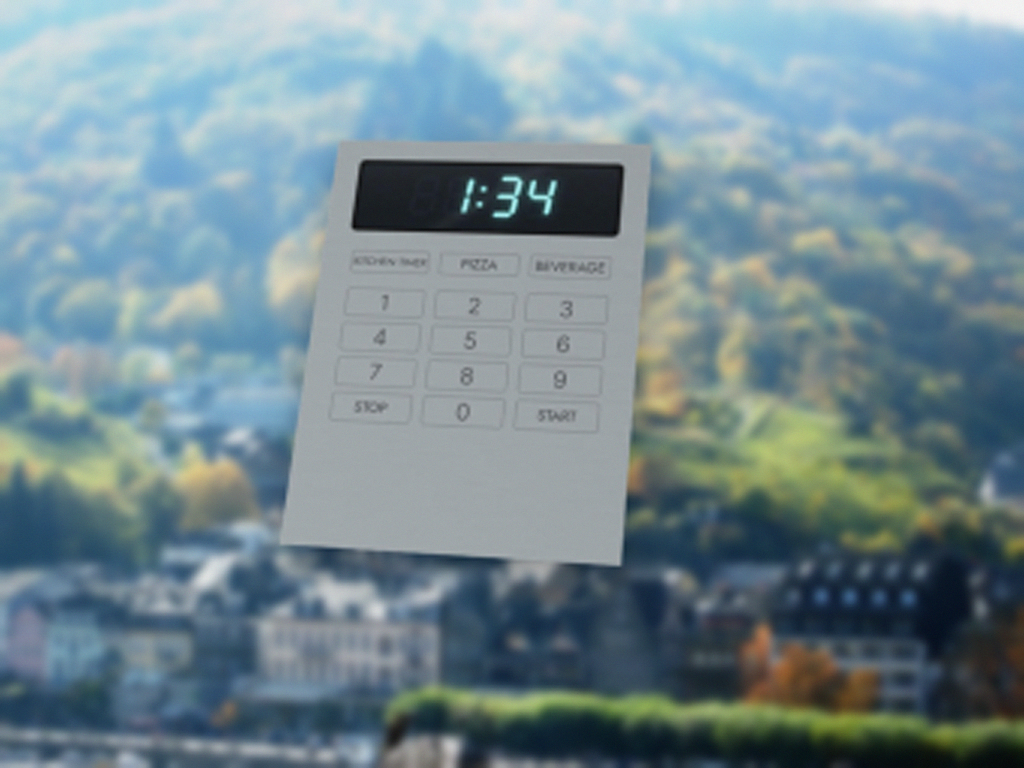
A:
h=1 m=34
